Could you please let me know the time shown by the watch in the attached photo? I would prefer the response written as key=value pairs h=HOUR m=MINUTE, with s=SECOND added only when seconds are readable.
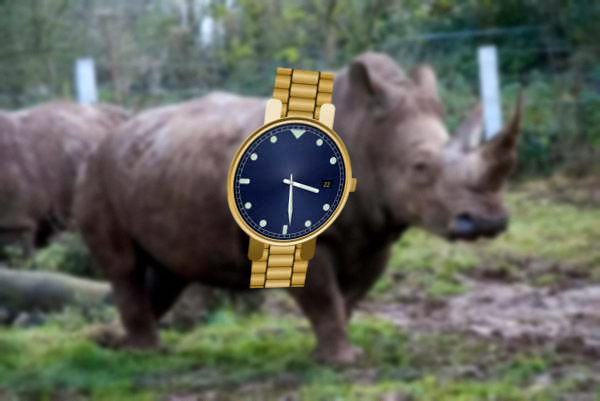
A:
h=3 m=29
